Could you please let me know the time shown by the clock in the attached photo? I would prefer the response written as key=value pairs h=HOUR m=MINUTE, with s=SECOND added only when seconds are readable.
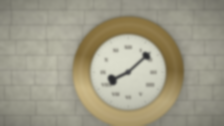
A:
h=8 m=8
